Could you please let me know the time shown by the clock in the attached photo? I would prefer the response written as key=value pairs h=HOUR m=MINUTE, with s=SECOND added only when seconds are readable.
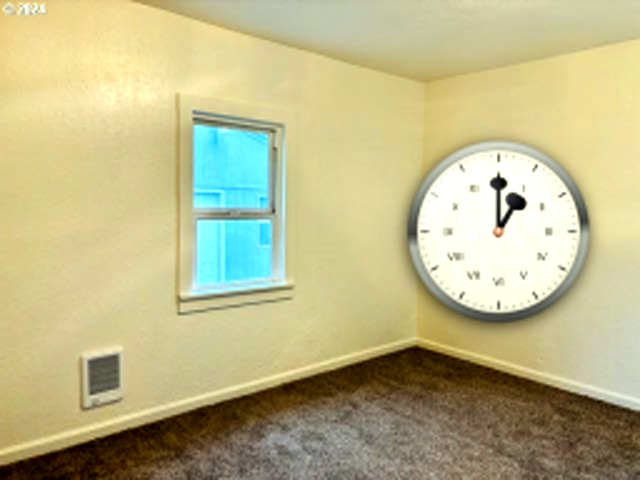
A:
h=1 m=0
